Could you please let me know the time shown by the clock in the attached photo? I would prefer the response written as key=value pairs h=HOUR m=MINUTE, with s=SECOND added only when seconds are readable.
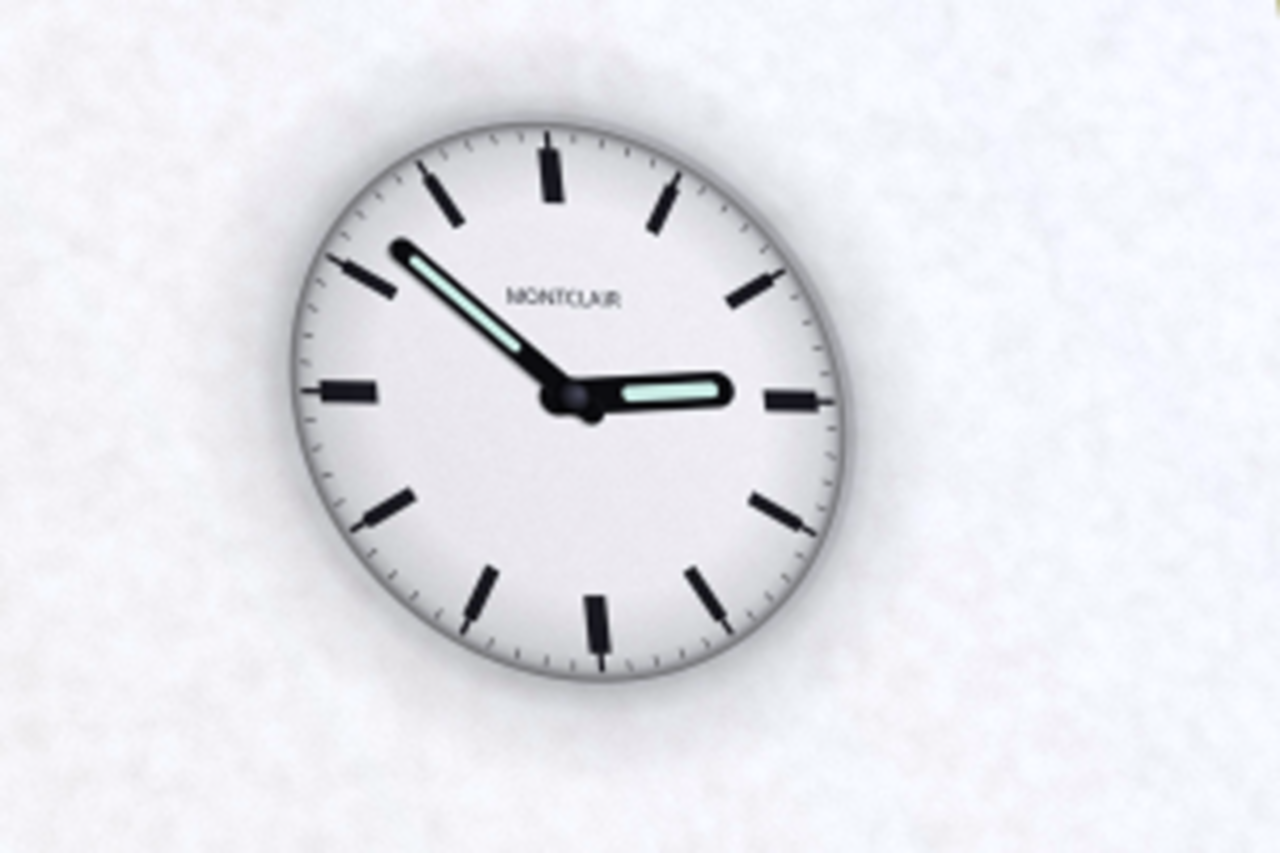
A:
h=2 m=52
